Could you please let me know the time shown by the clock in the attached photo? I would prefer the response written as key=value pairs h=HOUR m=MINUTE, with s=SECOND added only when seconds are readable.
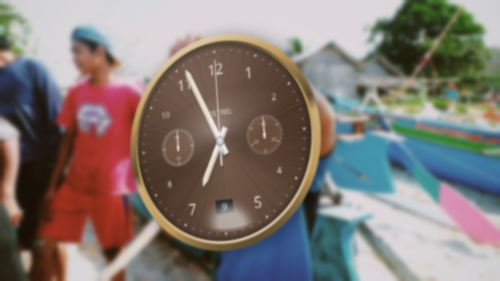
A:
h=6 m=56
